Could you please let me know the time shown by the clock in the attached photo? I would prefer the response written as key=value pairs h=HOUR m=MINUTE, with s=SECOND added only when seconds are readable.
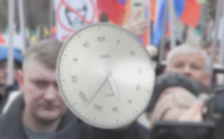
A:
h=5 m=38
